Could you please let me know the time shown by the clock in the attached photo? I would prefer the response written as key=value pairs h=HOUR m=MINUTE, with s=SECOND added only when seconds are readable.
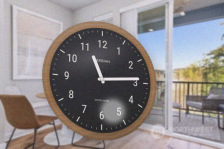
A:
h=11 m=14
